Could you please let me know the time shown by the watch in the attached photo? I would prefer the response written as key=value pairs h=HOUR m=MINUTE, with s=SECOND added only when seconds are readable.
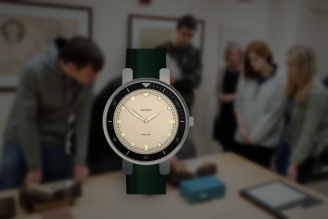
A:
h=1 m=51
